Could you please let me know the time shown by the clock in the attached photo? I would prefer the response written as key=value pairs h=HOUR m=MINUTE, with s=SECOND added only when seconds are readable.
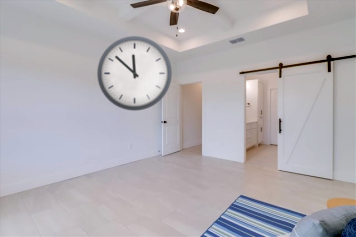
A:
h=11 m=52
